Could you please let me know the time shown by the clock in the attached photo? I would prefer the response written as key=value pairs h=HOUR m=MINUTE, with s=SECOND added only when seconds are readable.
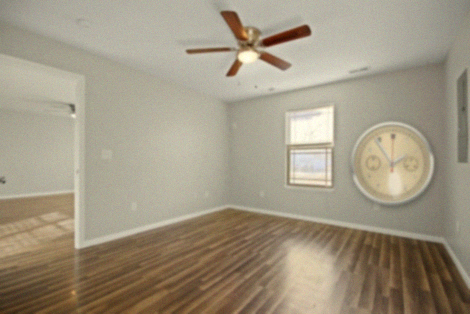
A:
h=1 m=54
